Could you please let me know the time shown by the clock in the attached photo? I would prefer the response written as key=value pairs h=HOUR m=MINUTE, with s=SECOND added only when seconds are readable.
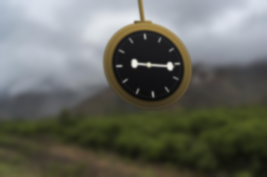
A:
h=9 m=16
